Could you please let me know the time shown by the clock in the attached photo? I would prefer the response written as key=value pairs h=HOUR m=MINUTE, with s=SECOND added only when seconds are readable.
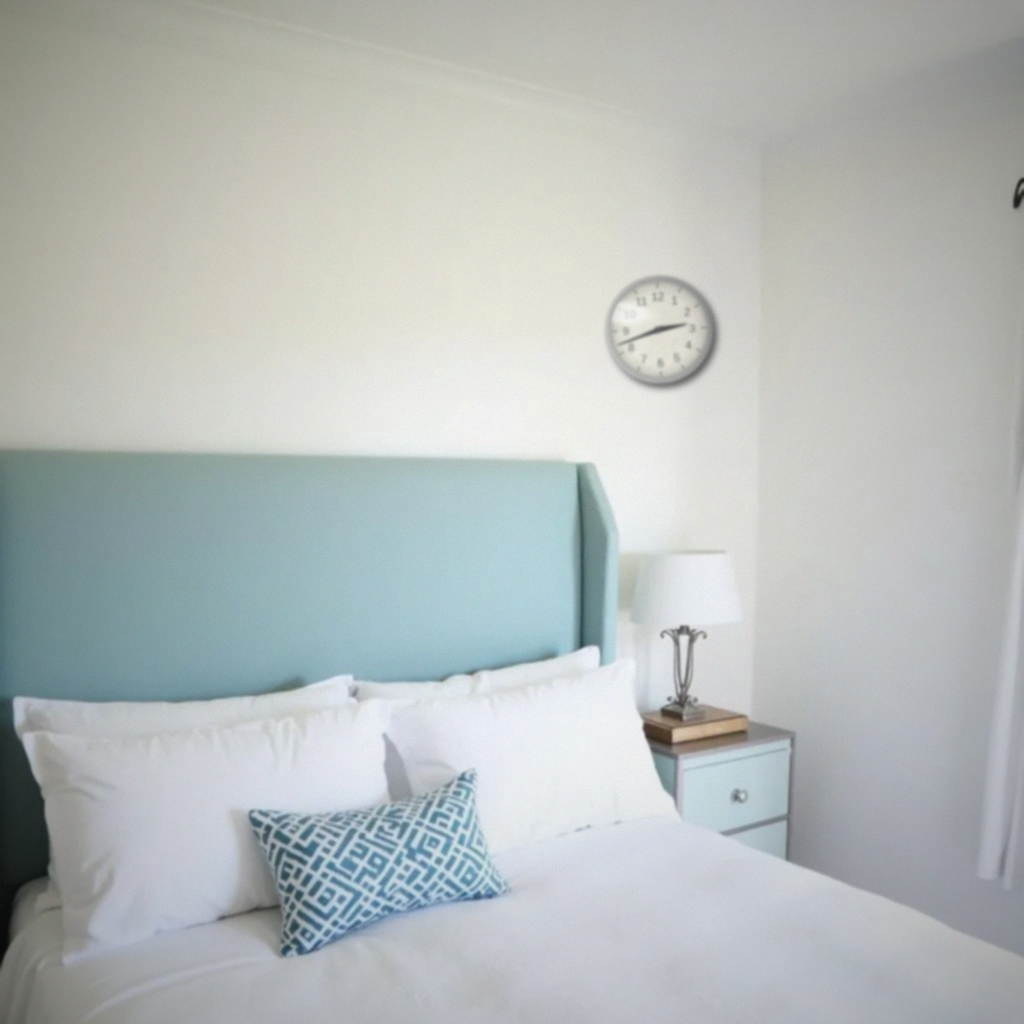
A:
h=2 m=42
